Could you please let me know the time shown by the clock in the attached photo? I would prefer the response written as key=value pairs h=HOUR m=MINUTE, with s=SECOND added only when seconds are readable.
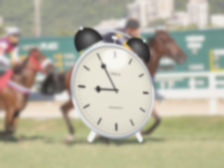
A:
h=8 m=55
